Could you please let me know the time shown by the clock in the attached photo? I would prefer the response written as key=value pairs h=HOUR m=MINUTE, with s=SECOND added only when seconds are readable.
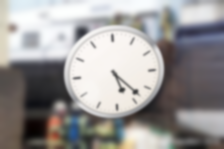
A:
h=5 m=23
